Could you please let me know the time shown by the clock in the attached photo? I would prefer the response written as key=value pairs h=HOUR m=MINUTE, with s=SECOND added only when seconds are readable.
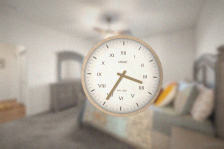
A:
h=3 m=35
